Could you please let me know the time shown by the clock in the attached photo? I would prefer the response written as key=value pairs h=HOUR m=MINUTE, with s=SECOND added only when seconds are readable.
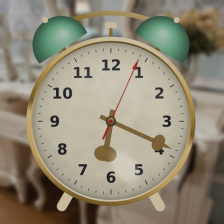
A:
h=6 m=19 s=4
